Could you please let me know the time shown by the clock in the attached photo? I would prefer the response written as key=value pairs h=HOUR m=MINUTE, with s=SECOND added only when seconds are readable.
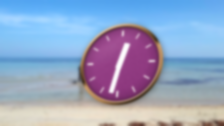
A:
h=12 m=32
